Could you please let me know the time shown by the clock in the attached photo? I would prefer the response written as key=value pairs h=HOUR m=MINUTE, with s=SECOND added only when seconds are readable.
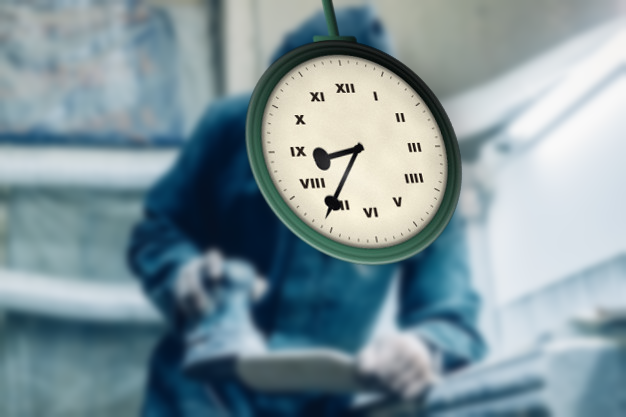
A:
h=8 m=36
